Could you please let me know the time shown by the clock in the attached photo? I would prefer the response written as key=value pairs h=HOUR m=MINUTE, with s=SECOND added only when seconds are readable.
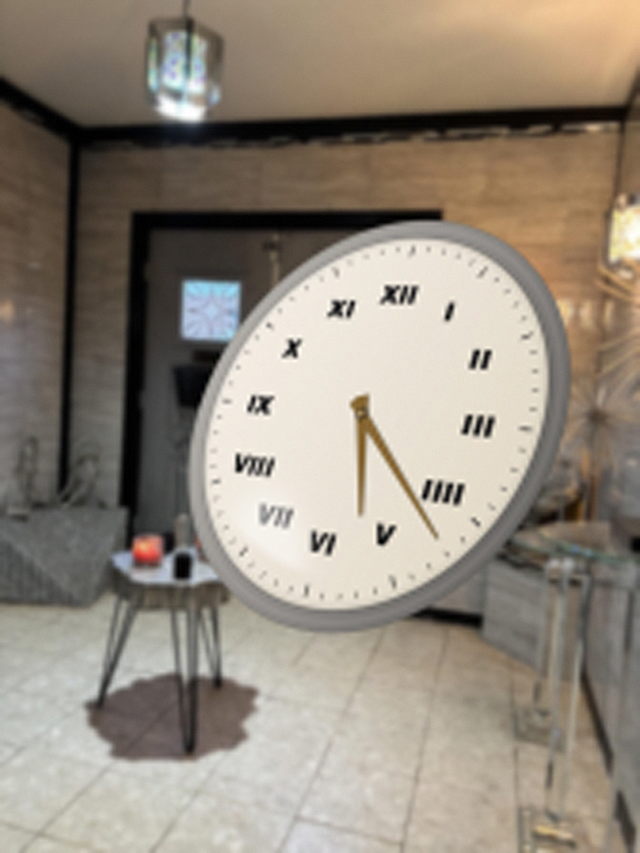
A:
h=5 m=22
